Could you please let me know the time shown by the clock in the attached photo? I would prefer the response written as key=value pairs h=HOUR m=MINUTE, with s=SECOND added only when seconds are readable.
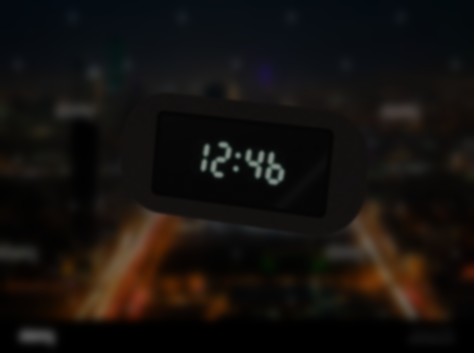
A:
h=12 m=46
